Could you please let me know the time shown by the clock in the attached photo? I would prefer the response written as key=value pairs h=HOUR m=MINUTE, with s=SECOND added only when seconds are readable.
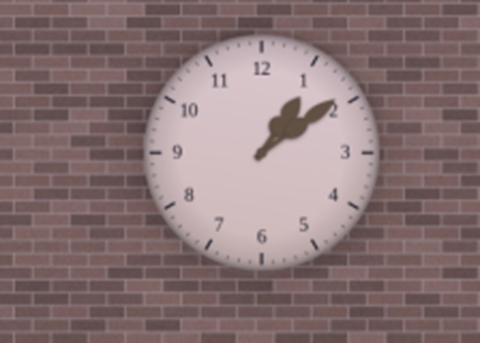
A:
h=1 m=9
